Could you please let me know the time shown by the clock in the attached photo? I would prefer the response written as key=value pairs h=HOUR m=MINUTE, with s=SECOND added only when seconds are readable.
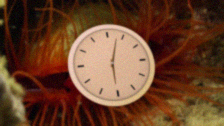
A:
h=6 m=3
